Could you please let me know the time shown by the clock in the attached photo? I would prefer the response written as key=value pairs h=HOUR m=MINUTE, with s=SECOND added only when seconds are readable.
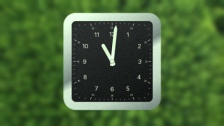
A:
h=11 m=1
